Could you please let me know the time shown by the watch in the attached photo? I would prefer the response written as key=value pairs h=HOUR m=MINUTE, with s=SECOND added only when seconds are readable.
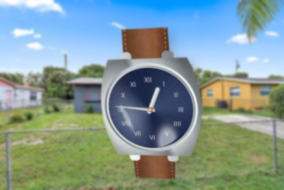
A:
h=12 m=46
